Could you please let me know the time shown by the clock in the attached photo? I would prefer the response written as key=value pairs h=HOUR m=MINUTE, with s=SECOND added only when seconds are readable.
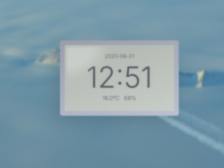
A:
h=12 m=51
